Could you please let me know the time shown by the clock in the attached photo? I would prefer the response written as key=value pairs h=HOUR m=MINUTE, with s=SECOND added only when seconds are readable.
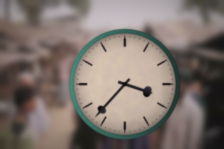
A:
h=3 m=37
